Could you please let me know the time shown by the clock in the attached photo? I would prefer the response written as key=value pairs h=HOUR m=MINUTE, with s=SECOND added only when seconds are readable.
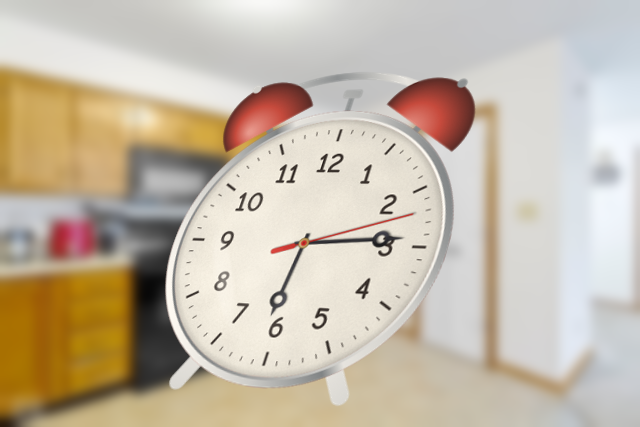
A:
h=6 m=14 s=12
